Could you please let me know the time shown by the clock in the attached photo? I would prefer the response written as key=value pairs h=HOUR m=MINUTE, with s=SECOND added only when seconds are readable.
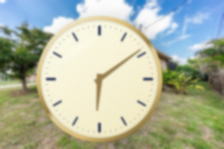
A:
h=6 m=9
